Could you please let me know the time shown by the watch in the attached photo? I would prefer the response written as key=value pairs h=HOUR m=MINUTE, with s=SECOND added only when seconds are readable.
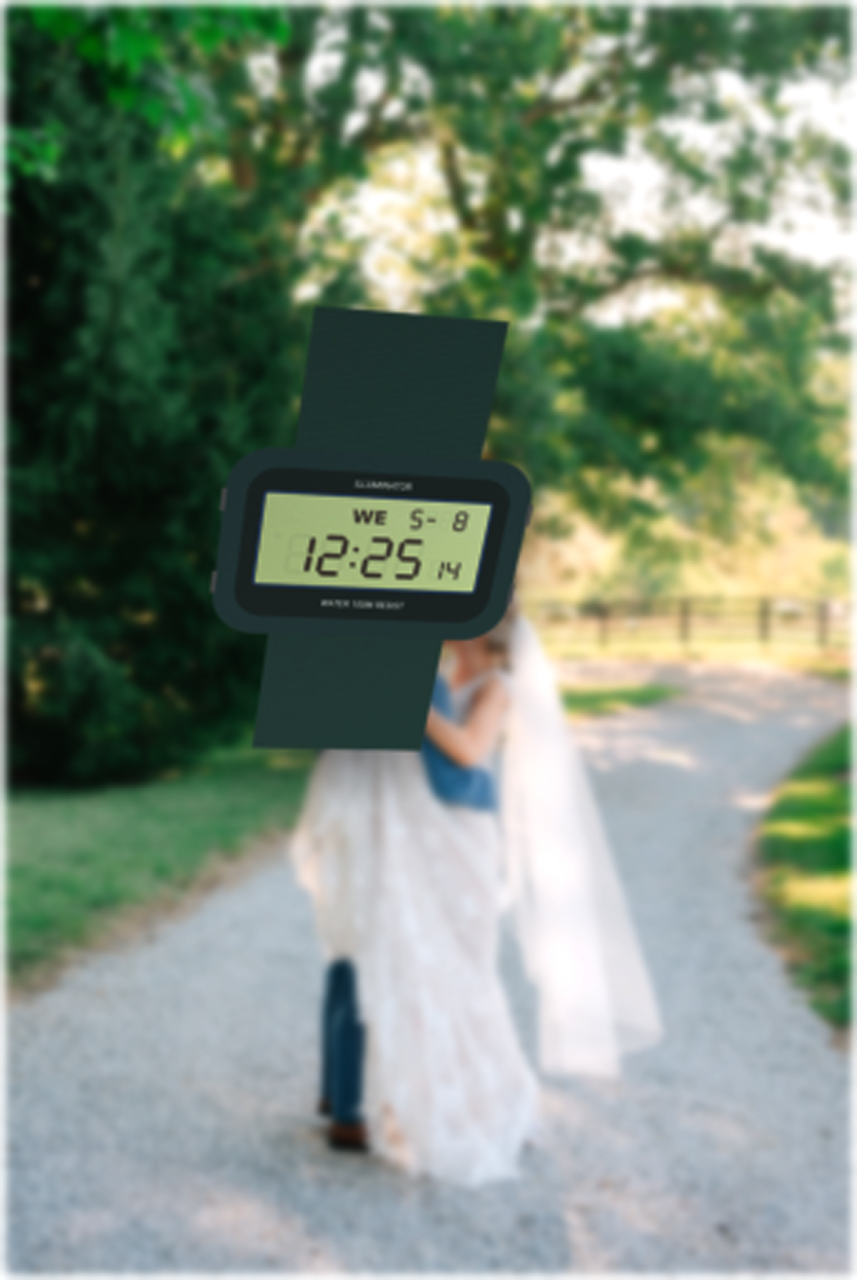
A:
h=12 m=25 s=14
